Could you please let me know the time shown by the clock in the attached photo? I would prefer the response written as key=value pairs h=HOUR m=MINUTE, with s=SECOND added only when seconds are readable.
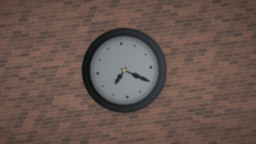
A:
h=7 m=20
